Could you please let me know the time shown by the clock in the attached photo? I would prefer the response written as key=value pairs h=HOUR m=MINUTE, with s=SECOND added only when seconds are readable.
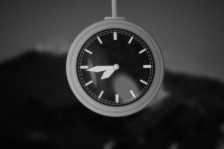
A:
h=7 m=44
